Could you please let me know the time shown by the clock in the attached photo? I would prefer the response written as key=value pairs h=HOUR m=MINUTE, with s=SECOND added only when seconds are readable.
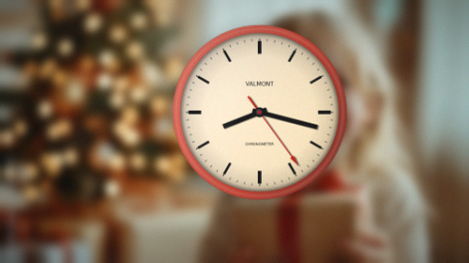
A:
h=8 m=17 s=24
